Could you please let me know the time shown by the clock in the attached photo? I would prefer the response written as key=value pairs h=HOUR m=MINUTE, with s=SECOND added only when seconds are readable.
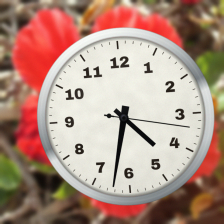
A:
h=4 m=32 s=17
